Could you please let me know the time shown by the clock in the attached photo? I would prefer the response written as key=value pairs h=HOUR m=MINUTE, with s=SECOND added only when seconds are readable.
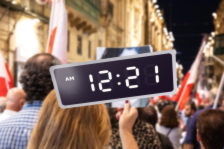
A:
h=12 m=21
